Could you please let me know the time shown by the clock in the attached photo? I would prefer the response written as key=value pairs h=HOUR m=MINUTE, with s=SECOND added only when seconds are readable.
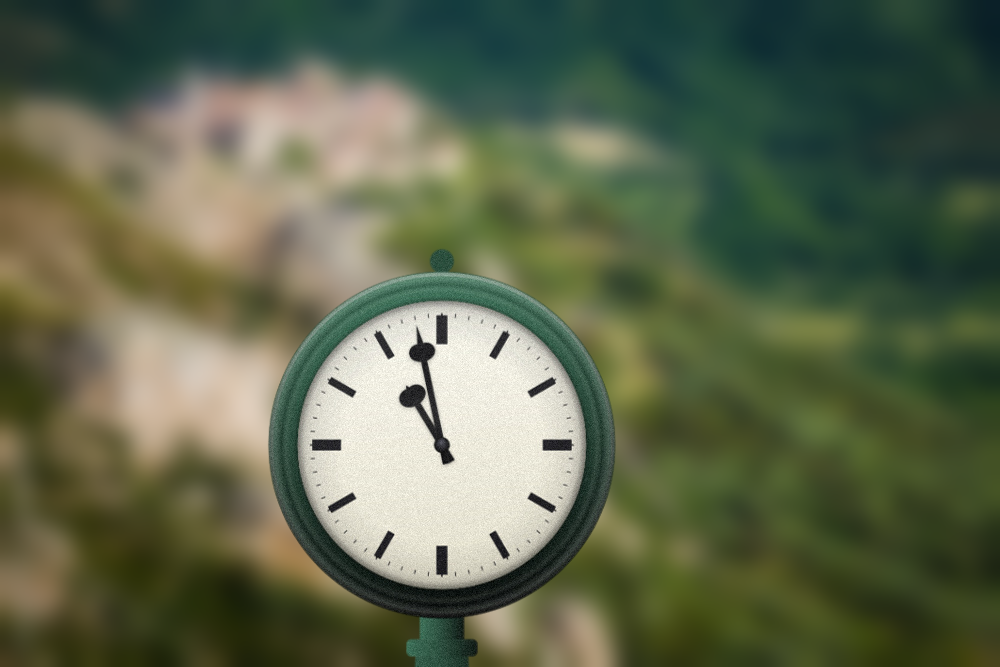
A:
h=10 m=58
